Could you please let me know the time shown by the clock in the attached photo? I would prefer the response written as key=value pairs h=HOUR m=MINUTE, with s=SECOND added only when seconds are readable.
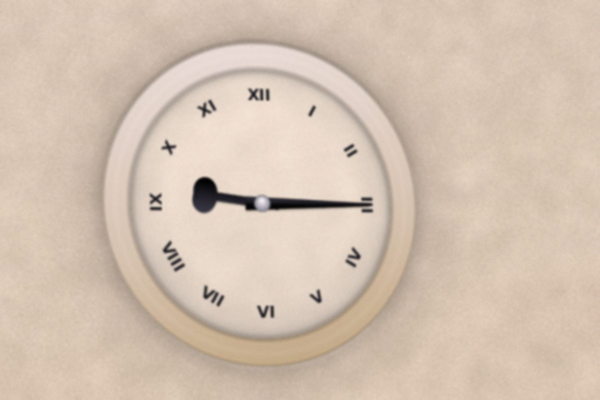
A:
h=9 m=15
